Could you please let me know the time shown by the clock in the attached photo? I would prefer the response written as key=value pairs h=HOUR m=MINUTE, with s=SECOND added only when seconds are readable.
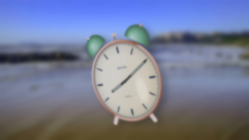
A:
h=8 m=10
